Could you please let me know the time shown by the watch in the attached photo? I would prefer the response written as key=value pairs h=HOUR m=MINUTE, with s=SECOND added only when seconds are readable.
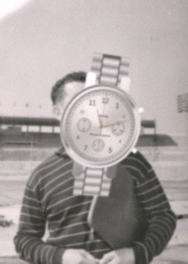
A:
h=11 m=12
